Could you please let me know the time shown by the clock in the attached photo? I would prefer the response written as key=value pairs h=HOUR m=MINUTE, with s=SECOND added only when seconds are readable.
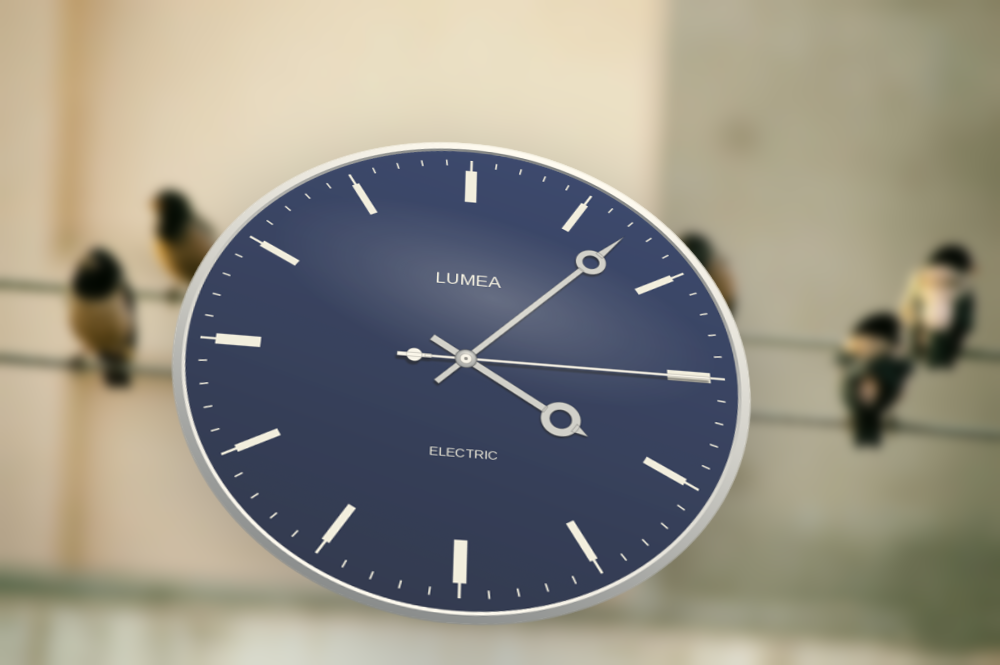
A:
h=4 m=7 s=15
